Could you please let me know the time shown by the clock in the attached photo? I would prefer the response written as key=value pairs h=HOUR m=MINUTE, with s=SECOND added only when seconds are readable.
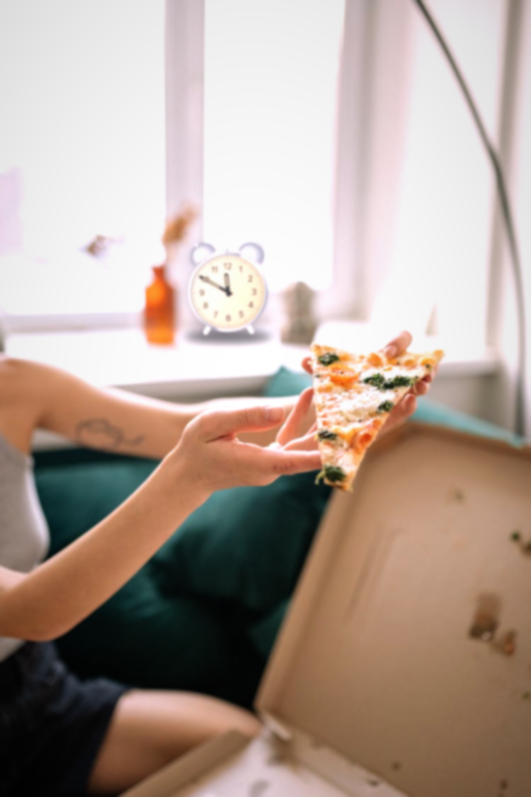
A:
h=11 m=50
